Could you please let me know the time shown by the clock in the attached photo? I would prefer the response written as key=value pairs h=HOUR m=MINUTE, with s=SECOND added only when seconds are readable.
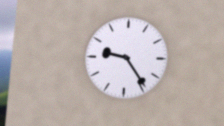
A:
h=9 m=24
